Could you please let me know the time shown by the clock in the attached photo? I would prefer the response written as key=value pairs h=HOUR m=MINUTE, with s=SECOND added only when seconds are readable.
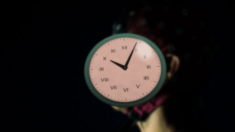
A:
h=10 m=4
